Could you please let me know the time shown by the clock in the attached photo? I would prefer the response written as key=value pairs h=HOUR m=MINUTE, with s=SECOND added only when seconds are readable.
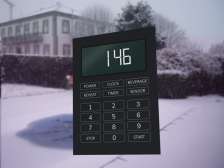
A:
h=1 m=46
